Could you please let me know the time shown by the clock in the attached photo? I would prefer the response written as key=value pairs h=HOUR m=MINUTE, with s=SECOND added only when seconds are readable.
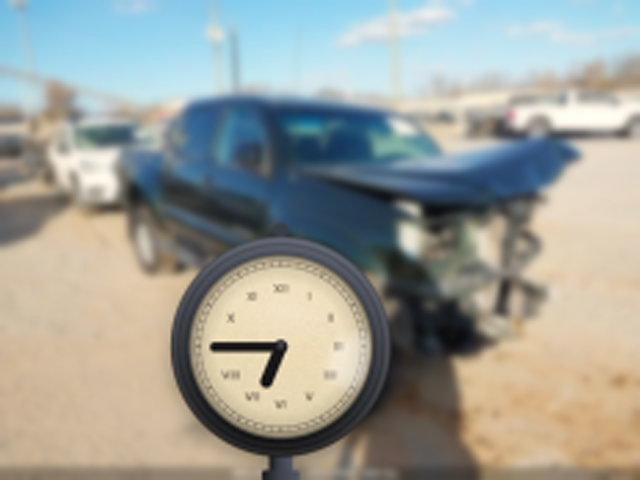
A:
h=6 m=45
